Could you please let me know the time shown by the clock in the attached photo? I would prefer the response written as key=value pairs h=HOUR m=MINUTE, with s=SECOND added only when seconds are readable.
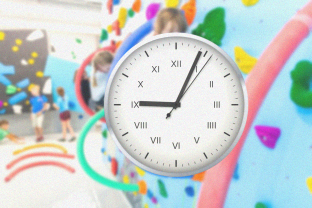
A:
h=9 m=4 s=6
